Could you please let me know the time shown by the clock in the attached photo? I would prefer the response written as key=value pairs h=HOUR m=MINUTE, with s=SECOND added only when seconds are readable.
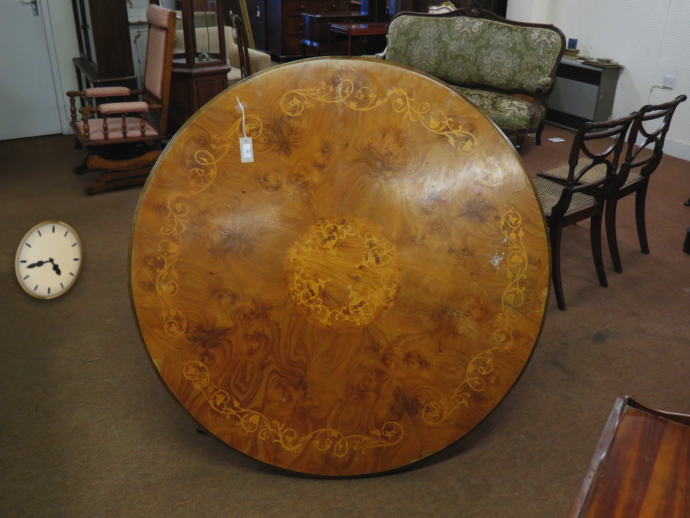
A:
h=4 m=43
